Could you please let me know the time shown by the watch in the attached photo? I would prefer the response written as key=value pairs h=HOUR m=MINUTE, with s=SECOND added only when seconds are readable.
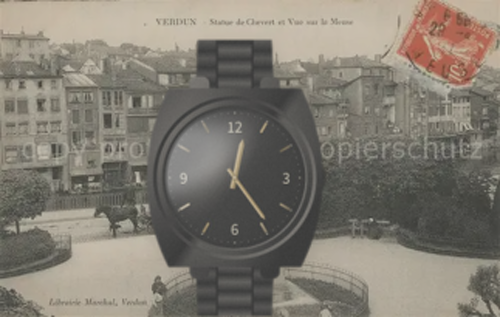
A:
h=12 m=24
